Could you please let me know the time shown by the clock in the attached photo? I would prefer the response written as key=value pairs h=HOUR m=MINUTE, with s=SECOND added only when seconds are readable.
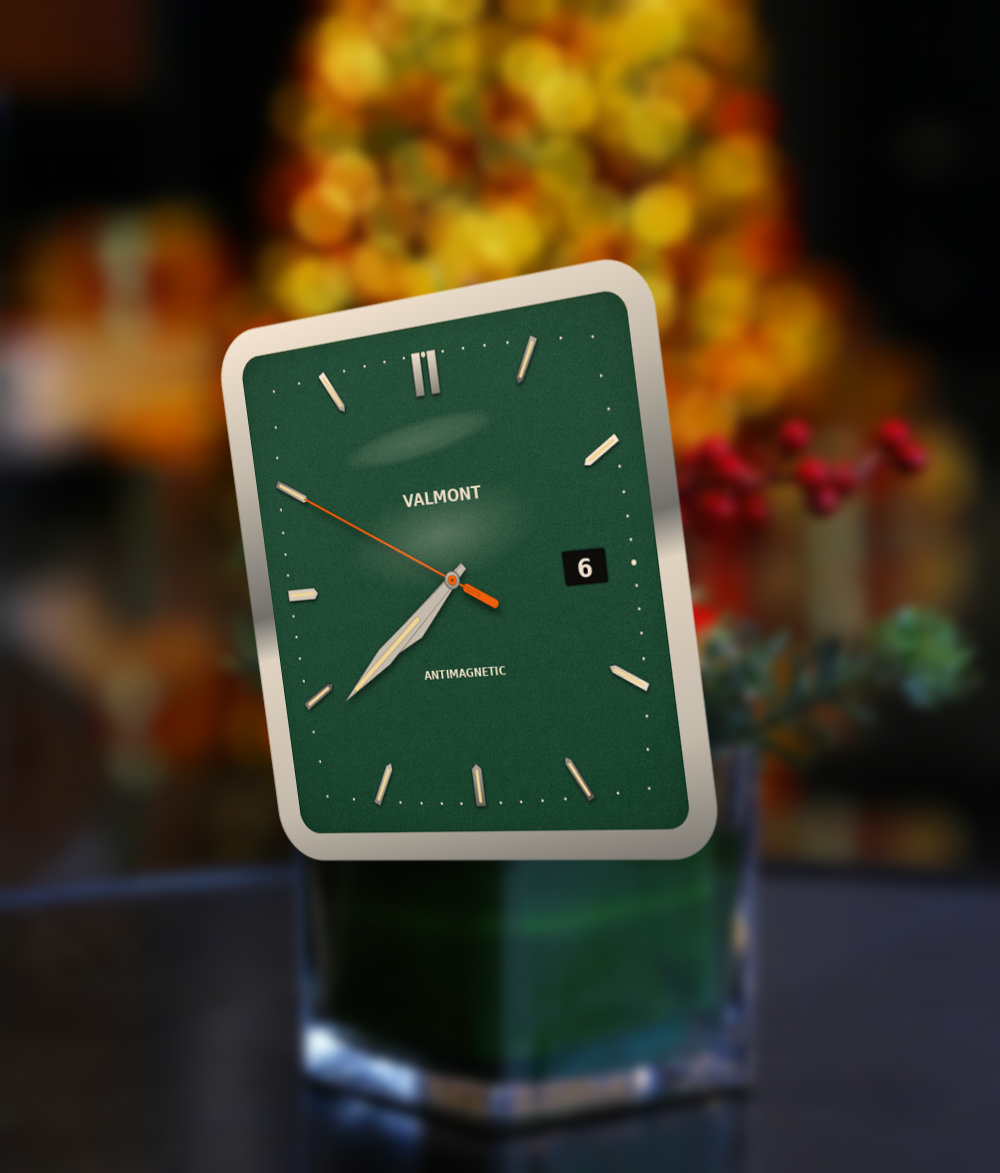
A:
h=7 m=38 s=50
